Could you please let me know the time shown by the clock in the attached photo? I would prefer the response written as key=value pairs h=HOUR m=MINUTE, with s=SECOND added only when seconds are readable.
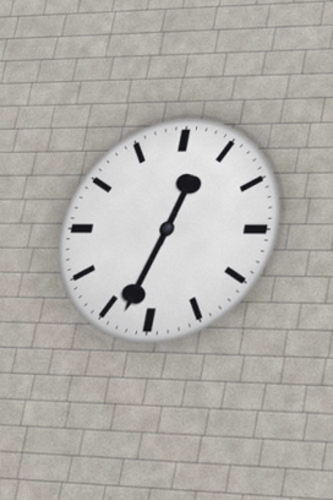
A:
h=12 m=33
